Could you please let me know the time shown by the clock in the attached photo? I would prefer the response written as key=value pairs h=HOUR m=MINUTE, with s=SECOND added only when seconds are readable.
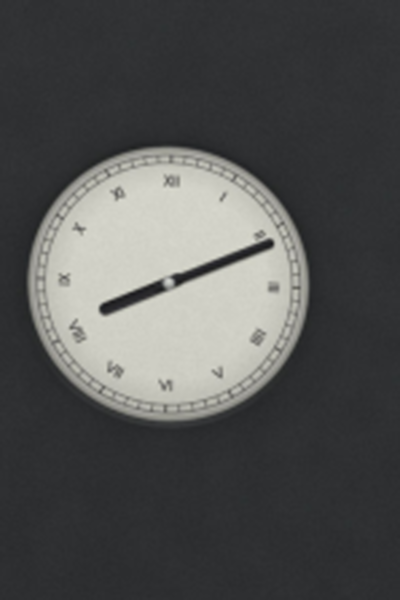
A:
h=8 m=11
